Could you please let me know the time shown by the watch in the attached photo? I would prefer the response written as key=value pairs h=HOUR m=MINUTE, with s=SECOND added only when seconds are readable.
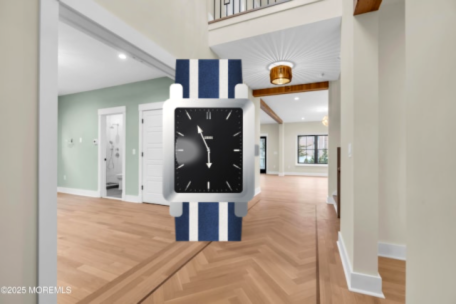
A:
h=5 m=56
